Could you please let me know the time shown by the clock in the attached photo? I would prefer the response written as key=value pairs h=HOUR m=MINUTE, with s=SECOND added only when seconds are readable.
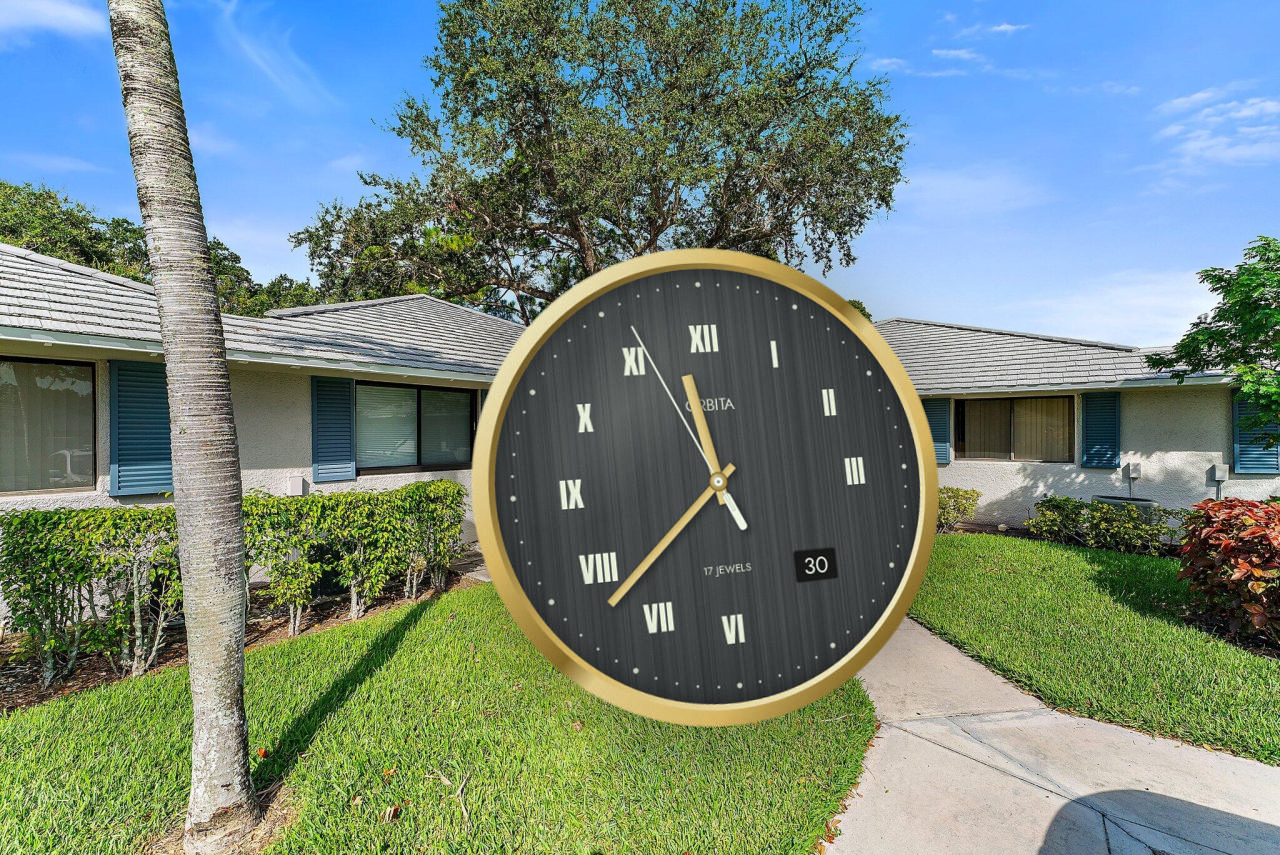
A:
h=11 m=37 s=56
